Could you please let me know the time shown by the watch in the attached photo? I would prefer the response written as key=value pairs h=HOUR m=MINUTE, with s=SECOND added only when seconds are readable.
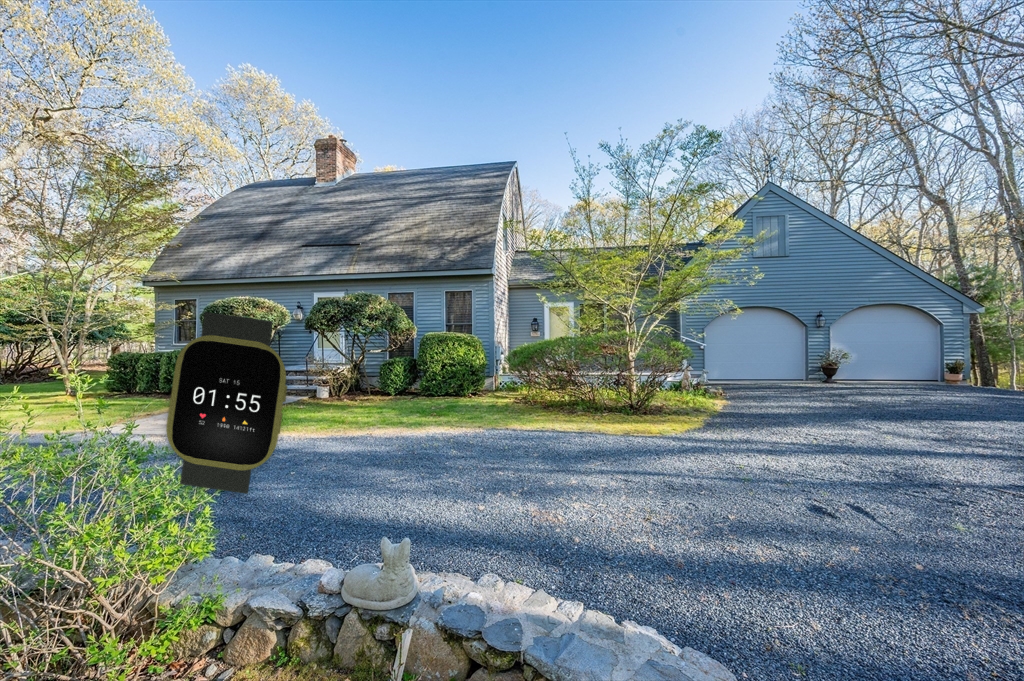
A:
h=1 m=55
